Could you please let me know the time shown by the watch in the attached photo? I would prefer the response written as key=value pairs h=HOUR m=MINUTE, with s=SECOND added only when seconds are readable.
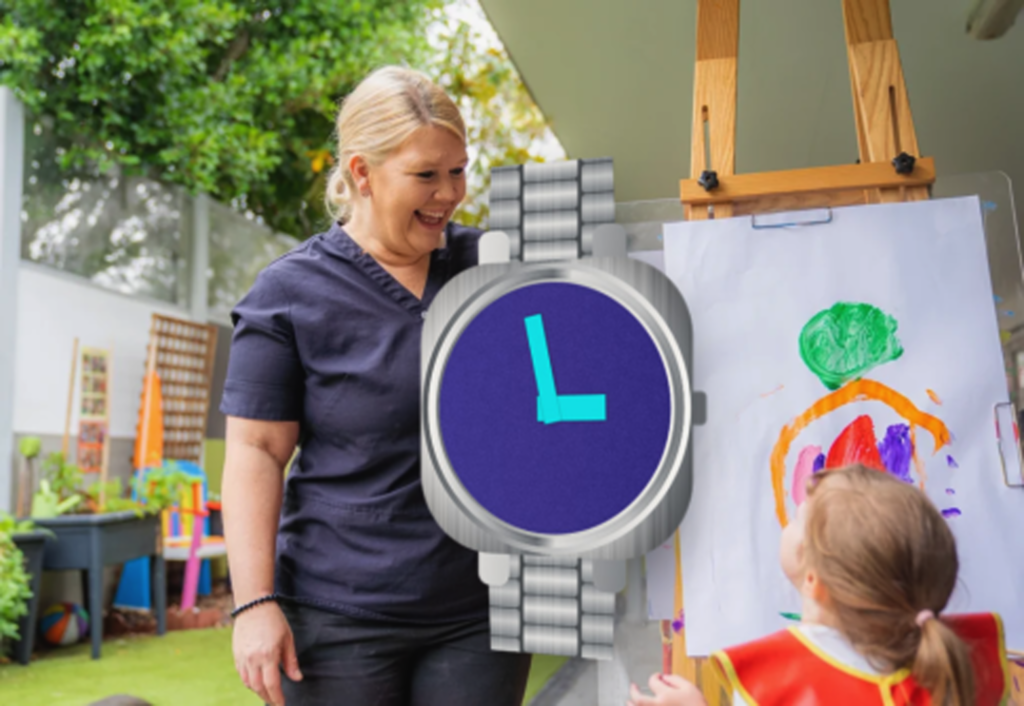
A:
h=2 m=58
